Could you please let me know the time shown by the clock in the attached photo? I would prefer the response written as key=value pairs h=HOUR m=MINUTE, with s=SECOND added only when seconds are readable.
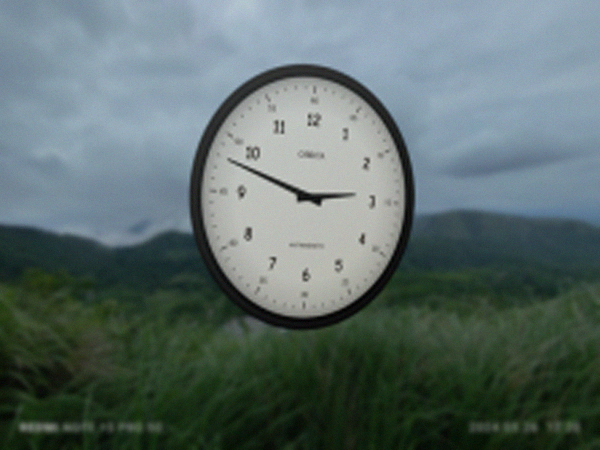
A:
h=2 m=48
